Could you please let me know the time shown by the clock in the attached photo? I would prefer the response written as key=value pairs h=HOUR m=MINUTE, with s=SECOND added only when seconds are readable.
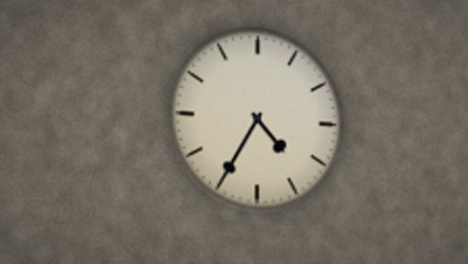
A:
h=4 m=35
